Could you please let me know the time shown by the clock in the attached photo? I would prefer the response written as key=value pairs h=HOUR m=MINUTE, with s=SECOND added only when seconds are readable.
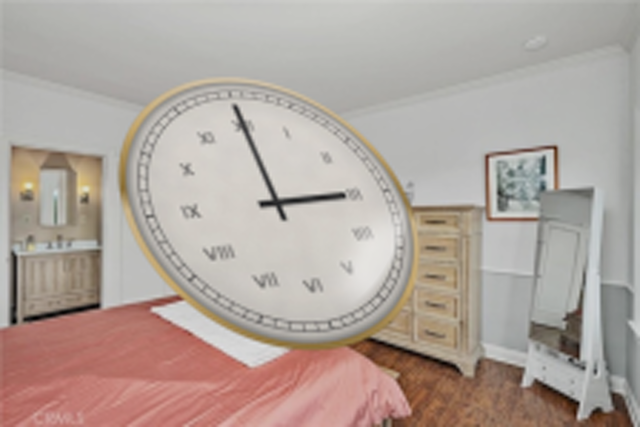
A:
h=3 m=0
